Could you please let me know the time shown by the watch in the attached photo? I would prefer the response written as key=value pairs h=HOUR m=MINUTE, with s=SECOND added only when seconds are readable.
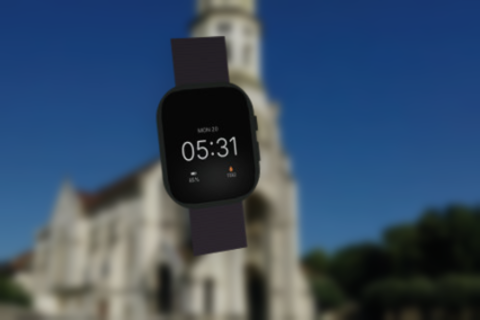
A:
h=5 m=31
